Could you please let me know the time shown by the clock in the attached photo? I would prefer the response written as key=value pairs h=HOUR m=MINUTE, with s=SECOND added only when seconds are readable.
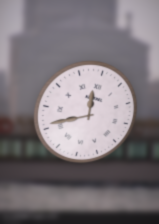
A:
h=11 m=41
